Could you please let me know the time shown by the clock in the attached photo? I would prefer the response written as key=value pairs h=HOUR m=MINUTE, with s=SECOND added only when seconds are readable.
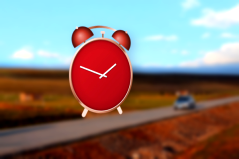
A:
h=1 m=48
